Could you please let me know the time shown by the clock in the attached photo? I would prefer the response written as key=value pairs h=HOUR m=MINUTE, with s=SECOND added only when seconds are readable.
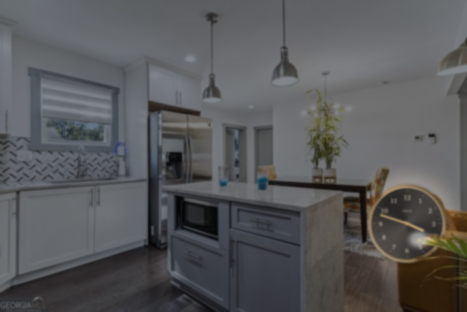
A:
h=3 m=48
